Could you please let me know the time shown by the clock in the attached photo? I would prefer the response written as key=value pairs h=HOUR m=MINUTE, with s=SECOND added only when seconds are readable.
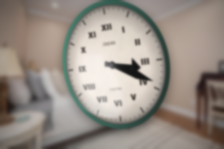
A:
h=3 m=19
